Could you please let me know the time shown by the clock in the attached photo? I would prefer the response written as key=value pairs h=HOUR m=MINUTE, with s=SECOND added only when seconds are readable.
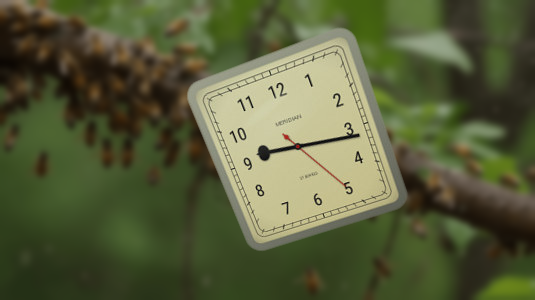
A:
h=9 m=16 s=25
